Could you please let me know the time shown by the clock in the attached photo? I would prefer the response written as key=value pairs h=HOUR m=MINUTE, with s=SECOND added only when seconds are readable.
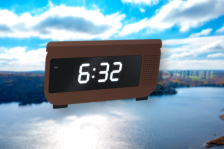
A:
h=6 m=32
